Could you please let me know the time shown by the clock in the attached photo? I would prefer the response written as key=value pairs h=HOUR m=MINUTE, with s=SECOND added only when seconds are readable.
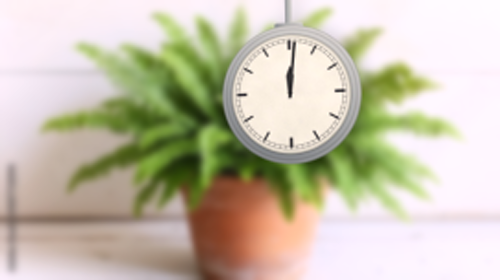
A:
h=12 m=1
